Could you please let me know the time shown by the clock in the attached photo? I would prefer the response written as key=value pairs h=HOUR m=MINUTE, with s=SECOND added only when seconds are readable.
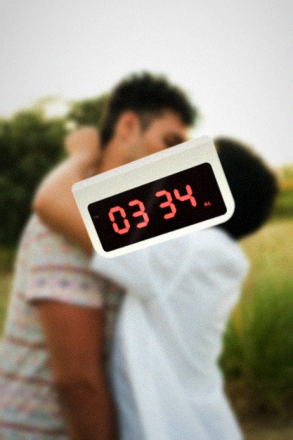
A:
h=3 m=34
